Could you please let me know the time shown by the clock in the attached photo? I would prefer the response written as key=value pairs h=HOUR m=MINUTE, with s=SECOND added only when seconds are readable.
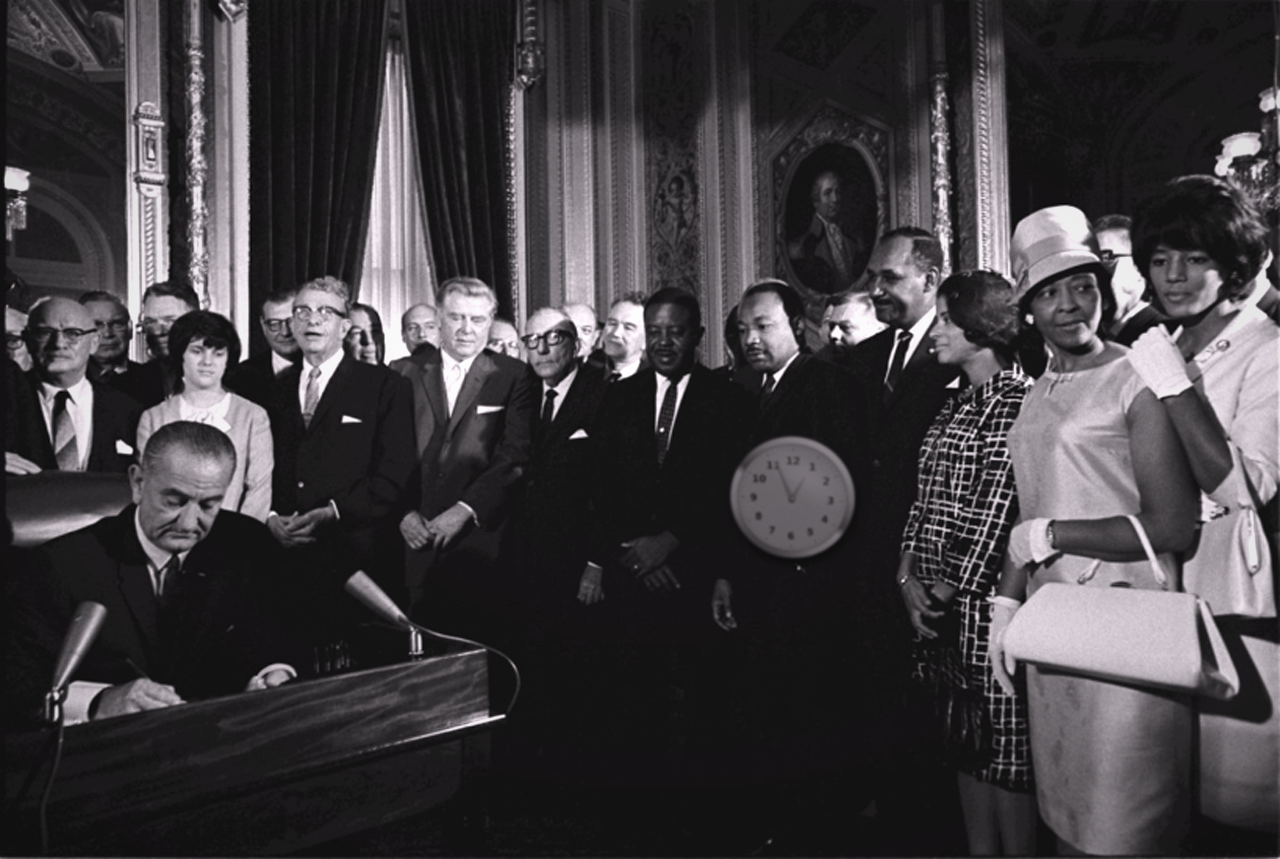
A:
h=12 m=56
